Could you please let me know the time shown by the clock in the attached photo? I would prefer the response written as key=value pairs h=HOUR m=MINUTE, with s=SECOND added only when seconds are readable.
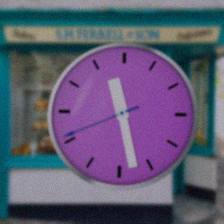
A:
h=11 m=27 s=41
